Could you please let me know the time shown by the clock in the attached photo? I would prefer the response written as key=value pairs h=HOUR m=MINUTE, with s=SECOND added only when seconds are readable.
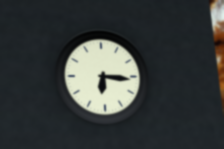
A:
h=6 m=16
